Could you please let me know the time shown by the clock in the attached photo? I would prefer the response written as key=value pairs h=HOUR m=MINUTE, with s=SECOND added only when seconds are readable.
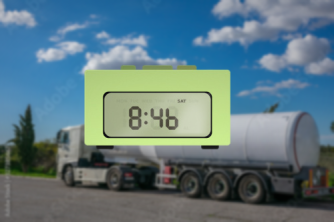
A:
h=8 m=46
